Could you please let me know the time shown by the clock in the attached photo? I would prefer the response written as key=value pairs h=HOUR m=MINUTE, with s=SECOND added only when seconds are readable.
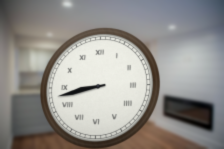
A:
h=8 m=43
